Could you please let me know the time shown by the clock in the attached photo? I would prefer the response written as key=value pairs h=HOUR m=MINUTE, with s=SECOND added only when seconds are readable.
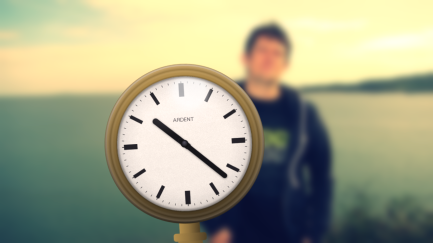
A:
h=10 m=22
